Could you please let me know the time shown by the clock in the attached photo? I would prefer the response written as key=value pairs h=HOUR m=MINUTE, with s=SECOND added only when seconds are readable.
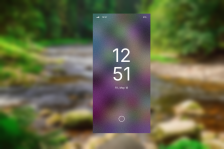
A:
h=12 m=51
